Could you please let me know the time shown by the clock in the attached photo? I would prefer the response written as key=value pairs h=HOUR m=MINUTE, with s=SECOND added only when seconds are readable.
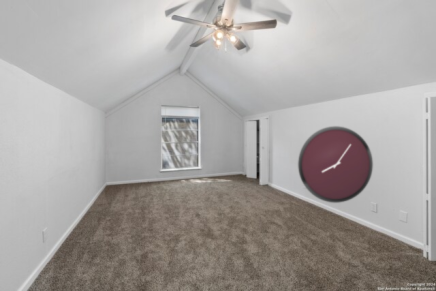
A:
h=8 m=6
